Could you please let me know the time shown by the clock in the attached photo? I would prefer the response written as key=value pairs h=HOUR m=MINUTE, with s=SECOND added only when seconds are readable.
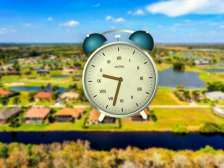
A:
h=9 m=33
